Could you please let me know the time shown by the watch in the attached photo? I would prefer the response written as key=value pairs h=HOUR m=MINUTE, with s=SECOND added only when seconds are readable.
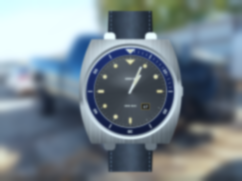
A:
h=1 m=4
